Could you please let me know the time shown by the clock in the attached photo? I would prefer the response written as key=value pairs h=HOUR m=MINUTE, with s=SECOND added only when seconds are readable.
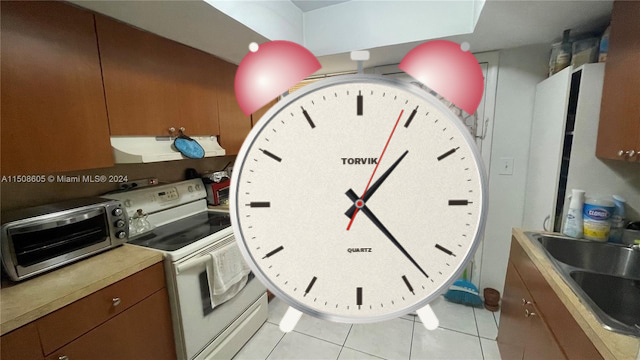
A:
h=1 m=23 s=4
